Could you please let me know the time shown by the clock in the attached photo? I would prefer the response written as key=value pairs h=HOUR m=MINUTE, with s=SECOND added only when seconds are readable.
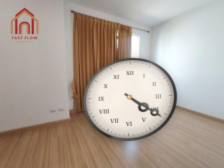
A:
h=4 m=21
